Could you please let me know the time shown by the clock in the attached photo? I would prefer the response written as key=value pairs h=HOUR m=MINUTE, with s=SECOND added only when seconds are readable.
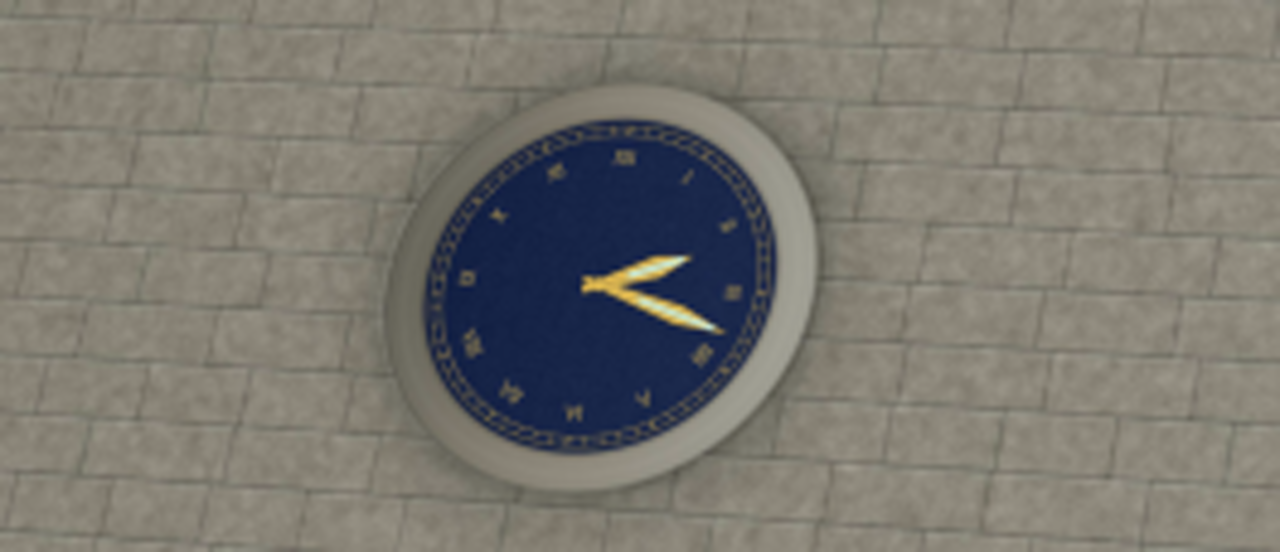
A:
h=2 m=18
